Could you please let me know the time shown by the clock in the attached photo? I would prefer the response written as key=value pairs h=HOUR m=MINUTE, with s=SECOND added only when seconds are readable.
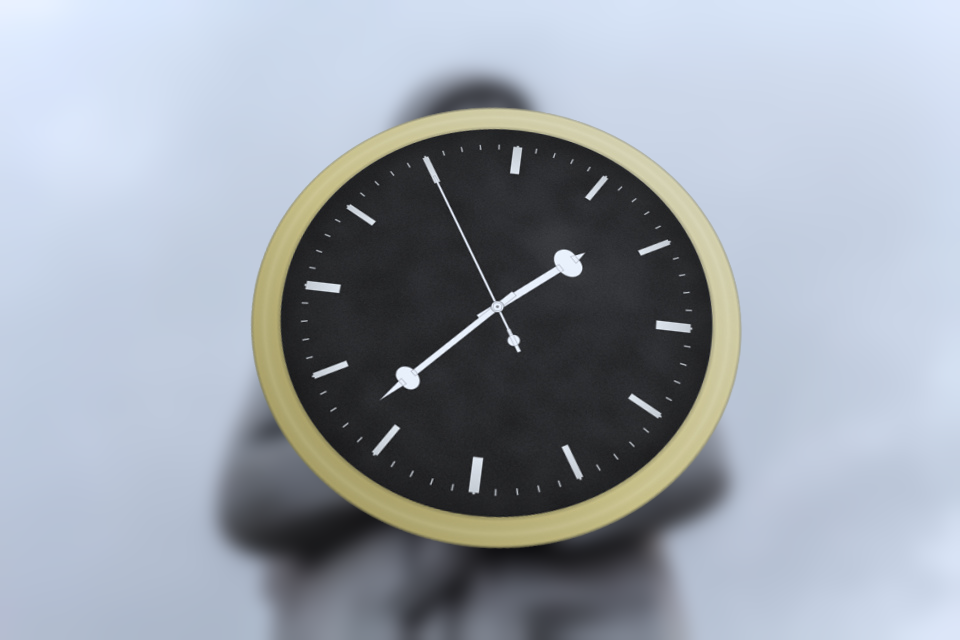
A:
h=1 m=36 s=55
